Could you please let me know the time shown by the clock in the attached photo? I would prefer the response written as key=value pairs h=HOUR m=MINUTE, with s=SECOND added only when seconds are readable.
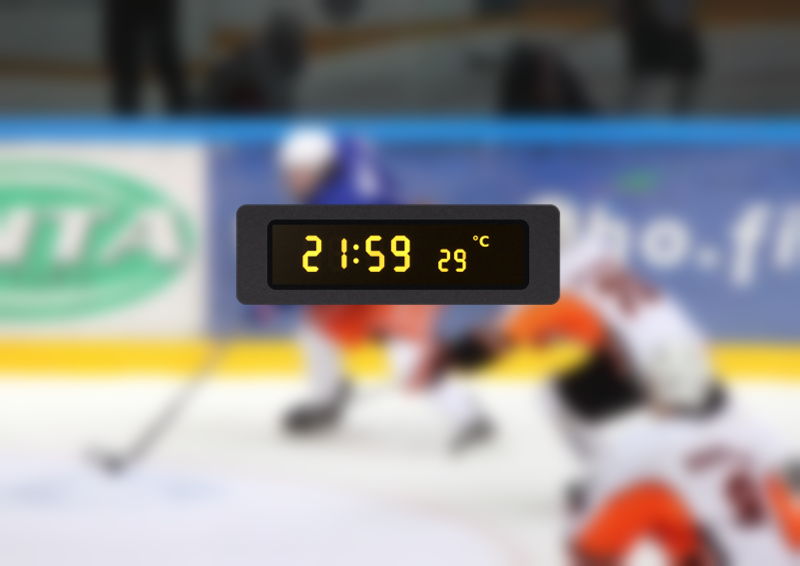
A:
h=21 m=59
